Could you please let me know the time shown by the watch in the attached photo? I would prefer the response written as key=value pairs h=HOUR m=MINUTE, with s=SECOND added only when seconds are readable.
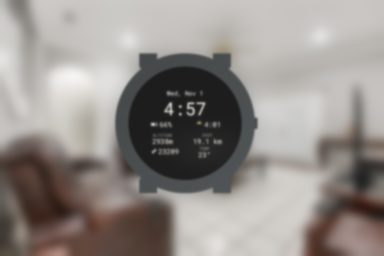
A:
h=4 m=57
